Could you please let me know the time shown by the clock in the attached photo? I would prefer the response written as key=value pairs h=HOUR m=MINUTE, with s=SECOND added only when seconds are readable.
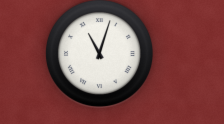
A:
h=11 m=3
